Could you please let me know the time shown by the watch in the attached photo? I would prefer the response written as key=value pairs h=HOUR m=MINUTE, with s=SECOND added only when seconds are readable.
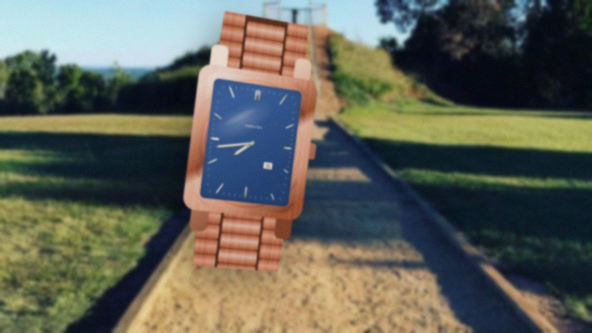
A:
h=7 m=43
